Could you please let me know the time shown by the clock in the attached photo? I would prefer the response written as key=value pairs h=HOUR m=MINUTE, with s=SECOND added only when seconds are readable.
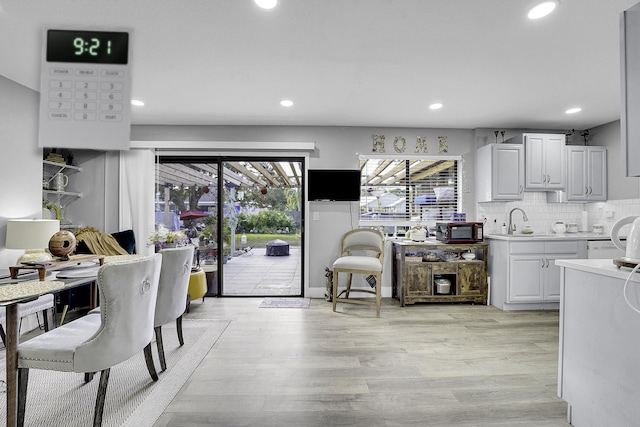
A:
h=9 m=21
